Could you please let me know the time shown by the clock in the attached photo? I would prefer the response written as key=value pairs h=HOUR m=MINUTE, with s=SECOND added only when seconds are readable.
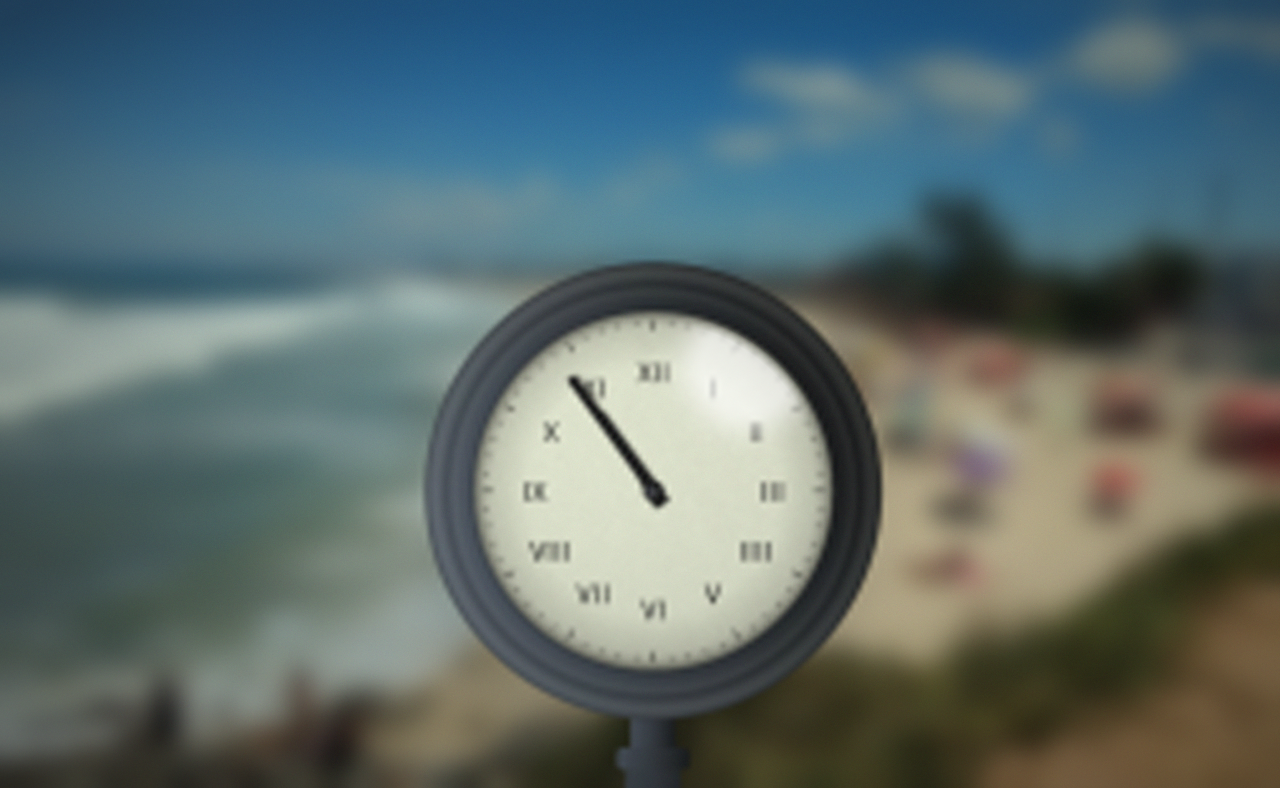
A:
h=10 m=54
